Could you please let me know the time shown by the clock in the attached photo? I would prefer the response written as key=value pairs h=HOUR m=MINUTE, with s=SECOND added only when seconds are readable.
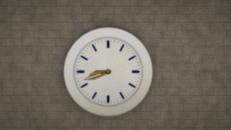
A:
h=8 m=42
